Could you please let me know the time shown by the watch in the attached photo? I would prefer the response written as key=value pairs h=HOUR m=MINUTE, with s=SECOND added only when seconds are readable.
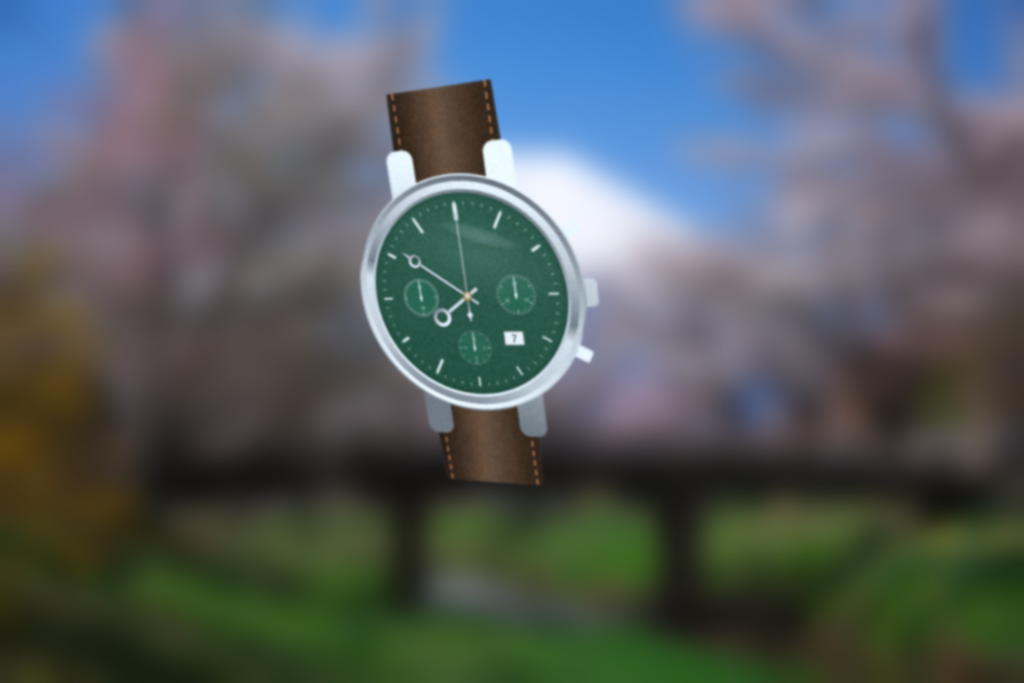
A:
h=7 m=51
